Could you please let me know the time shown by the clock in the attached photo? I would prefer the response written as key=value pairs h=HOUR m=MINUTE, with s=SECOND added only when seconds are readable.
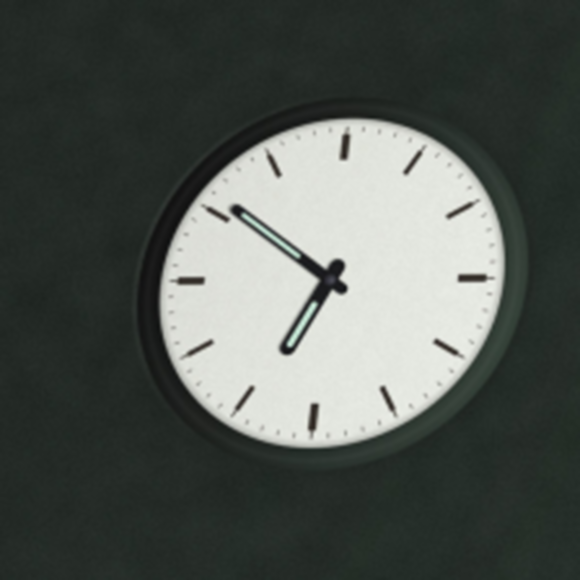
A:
h=6 m=51
